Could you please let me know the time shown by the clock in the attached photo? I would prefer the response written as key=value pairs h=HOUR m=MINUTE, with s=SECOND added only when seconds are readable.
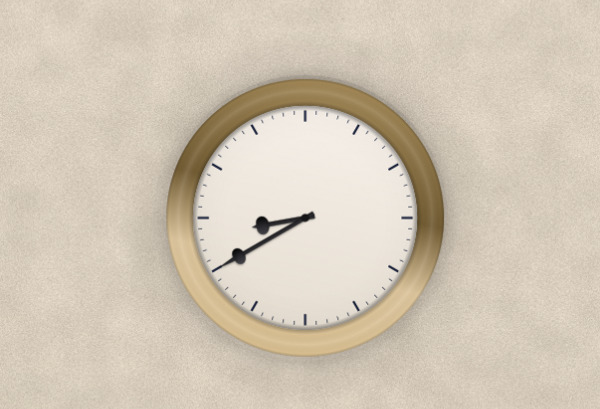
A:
h=8 m=40
